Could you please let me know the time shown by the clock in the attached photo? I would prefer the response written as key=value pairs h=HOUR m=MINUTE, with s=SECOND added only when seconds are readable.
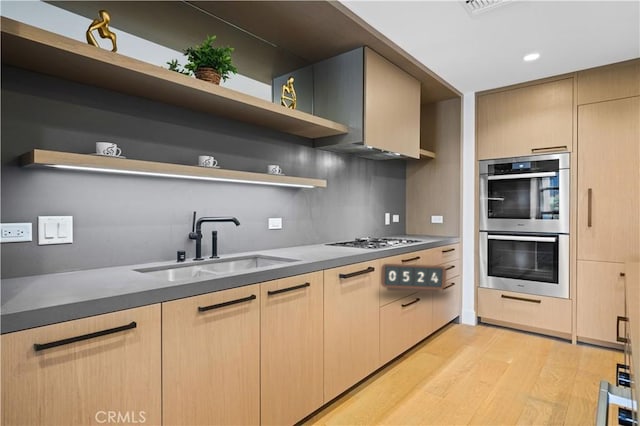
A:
h=5 m=24
